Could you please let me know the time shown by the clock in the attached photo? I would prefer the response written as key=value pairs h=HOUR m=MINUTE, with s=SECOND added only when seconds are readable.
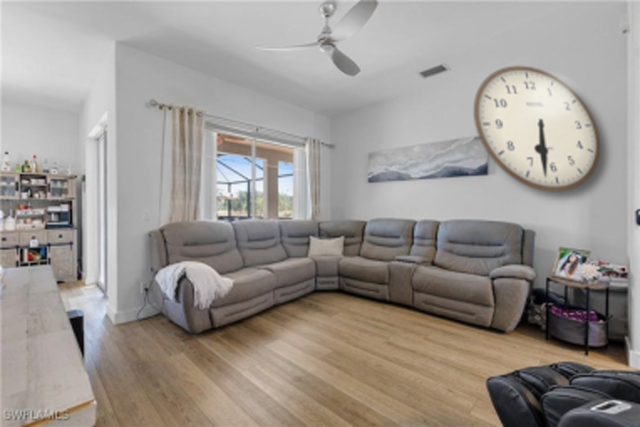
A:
h=6 m=32
